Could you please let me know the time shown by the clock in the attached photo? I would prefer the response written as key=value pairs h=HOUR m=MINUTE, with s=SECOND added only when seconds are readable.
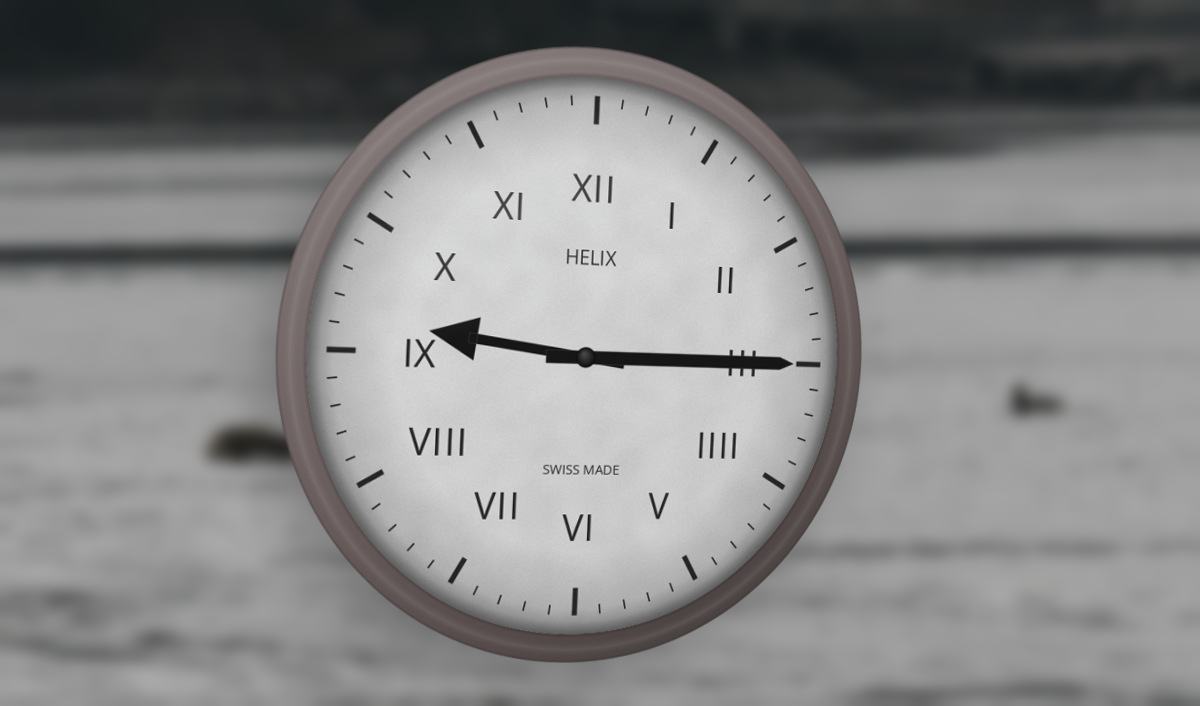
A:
h=9 m=15
